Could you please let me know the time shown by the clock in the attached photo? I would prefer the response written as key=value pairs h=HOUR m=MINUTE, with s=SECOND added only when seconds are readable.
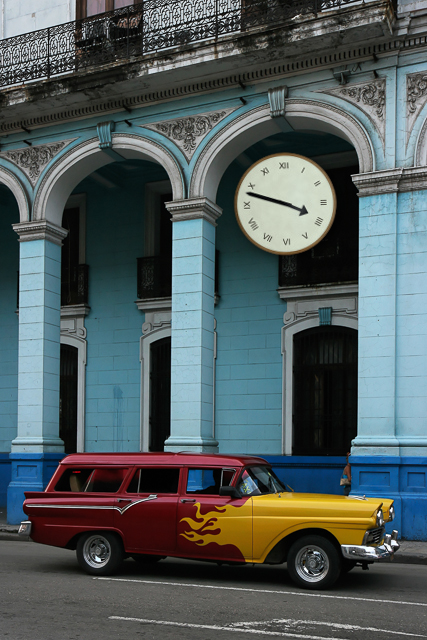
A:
h=3 m=48
